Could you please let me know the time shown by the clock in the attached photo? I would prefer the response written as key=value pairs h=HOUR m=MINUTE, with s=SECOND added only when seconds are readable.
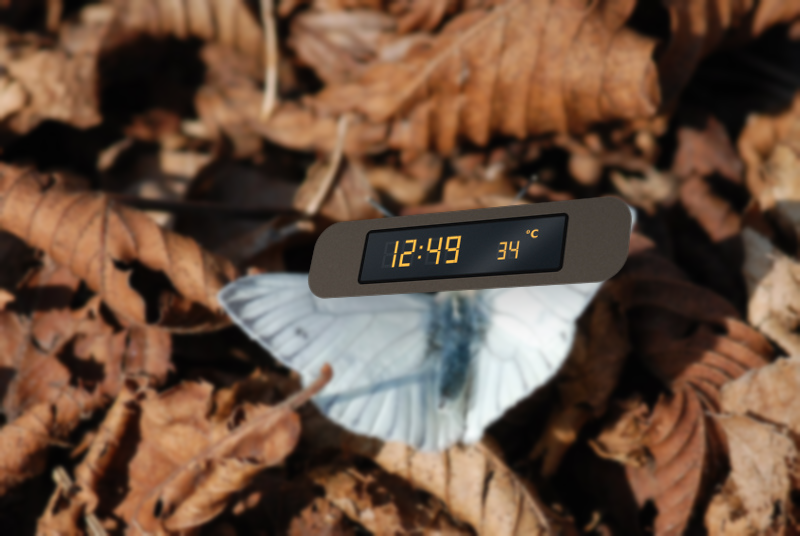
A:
h=12 m=49
